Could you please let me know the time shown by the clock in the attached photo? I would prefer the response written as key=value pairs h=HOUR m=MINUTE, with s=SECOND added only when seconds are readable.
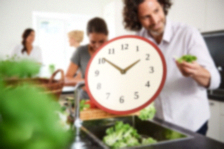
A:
h=1 m=51
